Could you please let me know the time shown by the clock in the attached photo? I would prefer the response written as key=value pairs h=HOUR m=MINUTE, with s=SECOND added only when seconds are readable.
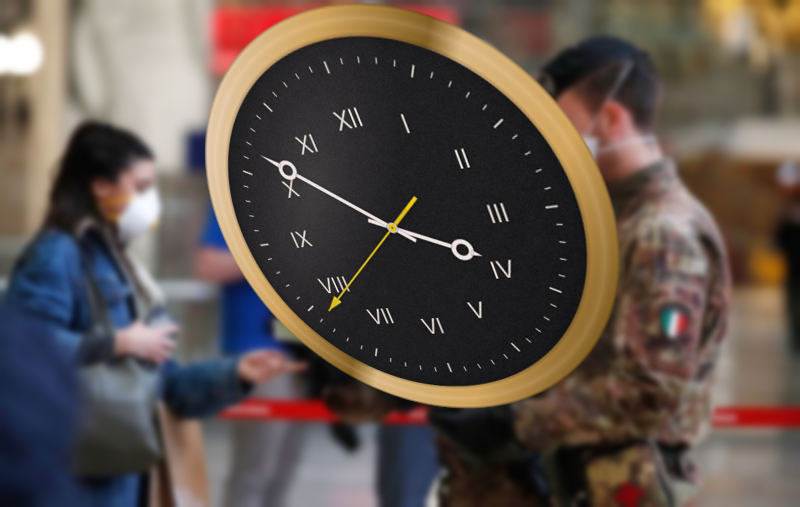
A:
h=3 m=51 s=39
